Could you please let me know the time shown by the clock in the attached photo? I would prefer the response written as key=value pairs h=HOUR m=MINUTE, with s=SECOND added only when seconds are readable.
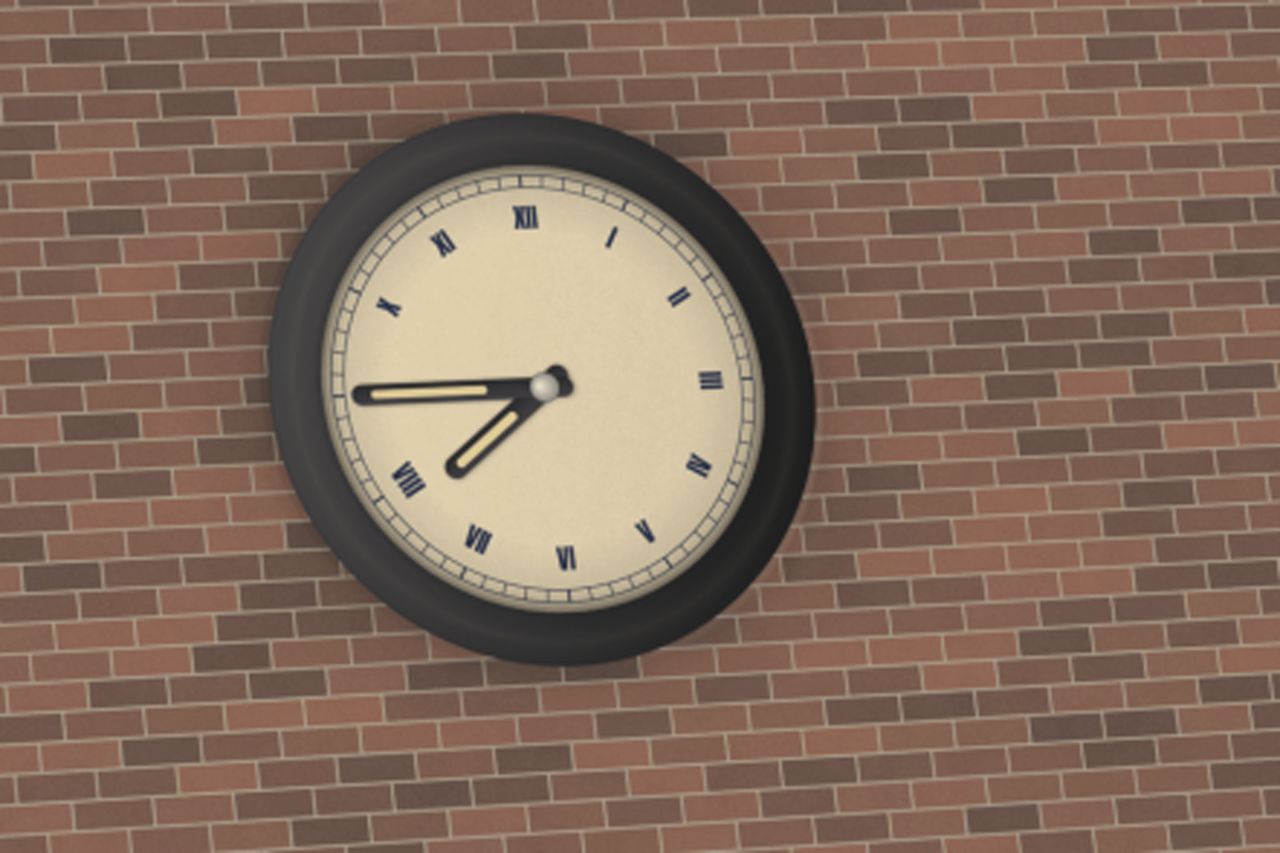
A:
h=7 m=45
